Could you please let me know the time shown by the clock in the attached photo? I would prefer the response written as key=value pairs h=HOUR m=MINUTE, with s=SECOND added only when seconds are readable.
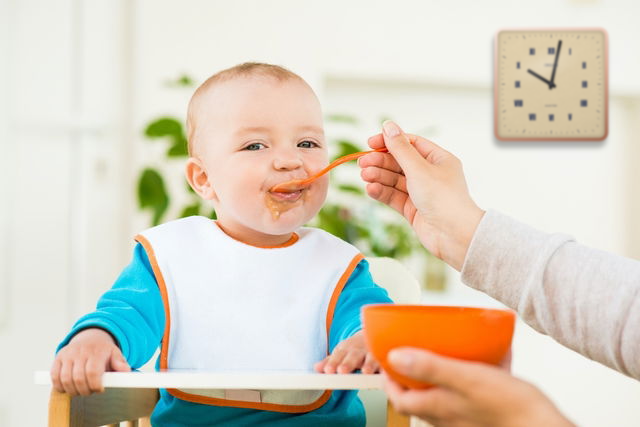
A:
h=10 m=2
